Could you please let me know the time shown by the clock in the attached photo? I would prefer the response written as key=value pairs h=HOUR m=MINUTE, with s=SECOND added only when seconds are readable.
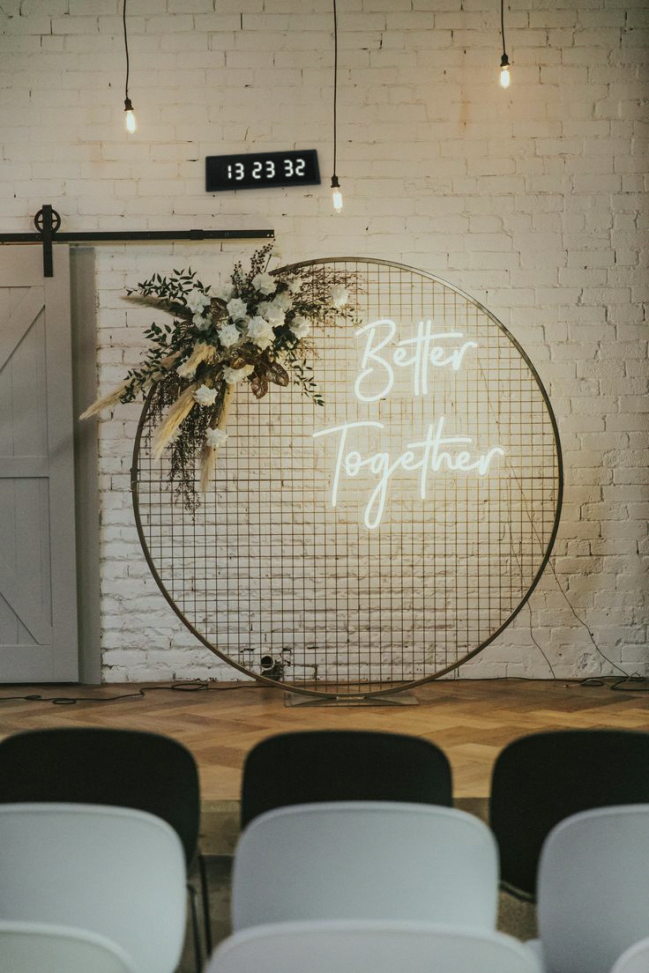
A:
h=13 m=23 s=32
